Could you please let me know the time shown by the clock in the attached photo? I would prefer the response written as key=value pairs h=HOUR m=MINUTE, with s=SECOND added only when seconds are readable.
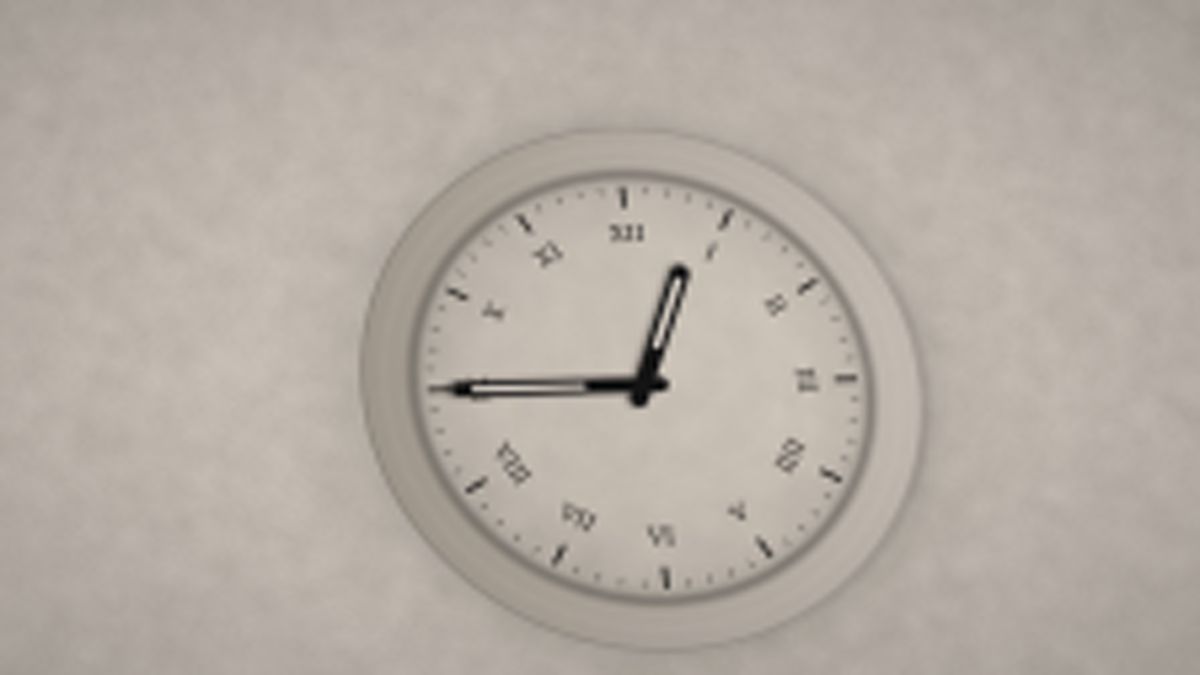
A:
h=12 m=45
